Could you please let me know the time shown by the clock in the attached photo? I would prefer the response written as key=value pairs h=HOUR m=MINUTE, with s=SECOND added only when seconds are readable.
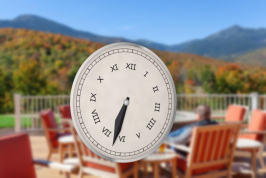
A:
h=6 m=32
